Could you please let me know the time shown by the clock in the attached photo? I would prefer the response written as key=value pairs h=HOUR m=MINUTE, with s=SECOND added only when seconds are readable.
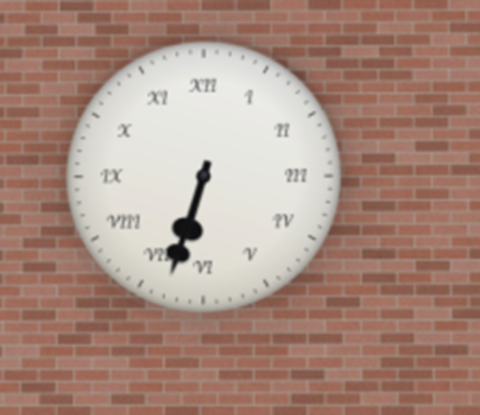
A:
h=6 m=33
